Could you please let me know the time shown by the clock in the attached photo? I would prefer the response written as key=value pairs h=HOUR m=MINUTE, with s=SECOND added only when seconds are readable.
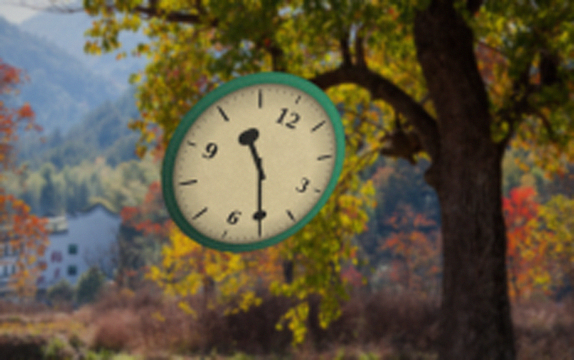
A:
h=10 m=25
